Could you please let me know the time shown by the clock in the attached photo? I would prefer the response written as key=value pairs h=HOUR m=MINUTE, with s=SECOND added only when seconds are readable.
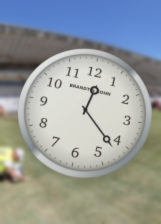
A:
h=12 m=22
